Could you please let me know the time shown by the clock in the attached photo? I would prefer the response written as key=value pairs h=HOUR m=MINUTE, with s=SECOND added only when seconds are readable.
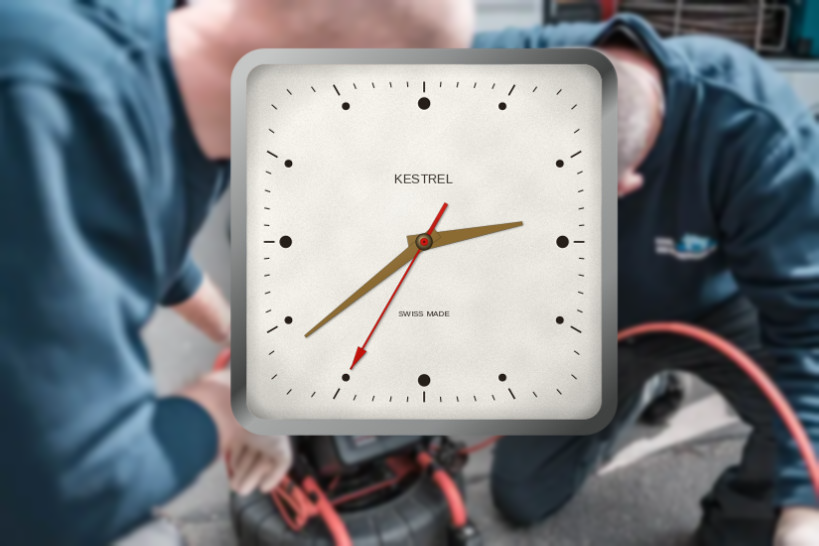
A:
h=2 m=38 s=35
